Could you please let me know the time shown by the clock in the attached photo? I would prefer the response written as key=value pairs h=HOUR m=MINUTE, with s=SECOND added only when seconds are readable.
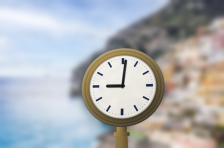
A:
h=9 m=1
